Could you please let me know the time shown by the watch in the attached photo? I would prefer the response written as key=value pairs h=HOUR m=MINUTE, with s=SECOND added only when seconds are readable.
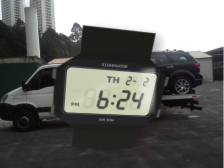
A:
h=6 m=24
